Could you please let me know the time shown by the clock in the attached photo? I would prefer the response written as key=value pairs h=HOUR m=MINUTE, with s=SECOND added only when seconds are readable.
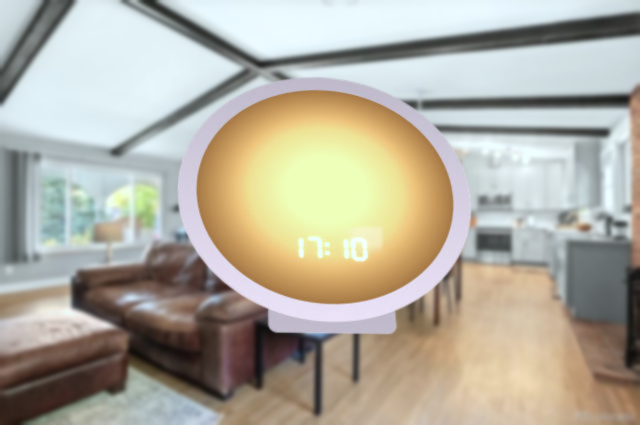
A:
h=17 m=10
